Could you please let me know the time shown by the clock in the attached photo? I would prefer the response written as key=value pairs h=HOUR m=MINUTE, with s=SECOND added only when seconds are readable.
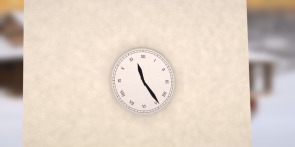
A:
h=11 m=24
